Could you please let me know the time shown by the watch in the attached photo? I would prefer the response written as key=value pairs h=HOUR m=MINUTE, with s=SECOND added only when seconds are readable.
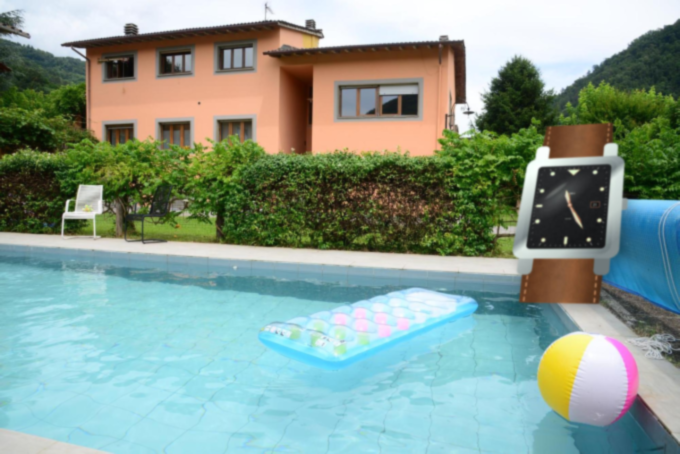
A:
h=11 m=25
